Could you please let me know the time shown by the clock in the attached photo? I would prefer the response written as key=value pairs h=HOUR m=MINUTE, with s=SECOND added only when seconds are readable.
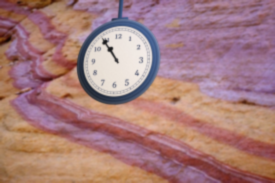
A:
h=10 m=54
